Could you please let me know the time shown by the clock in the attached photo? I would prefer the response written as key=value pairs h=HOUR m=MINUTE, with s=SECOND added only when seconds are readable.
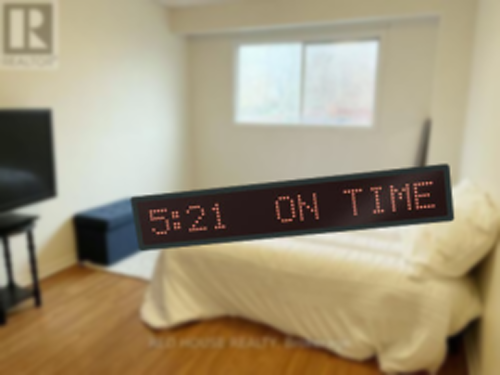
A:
h=5 m=21
